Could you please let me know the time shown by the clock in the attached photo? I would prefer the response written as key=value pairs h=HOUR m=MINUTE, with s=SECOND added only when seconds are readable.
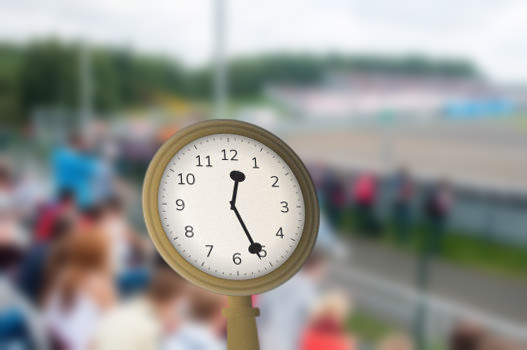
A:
h=12 m=26
